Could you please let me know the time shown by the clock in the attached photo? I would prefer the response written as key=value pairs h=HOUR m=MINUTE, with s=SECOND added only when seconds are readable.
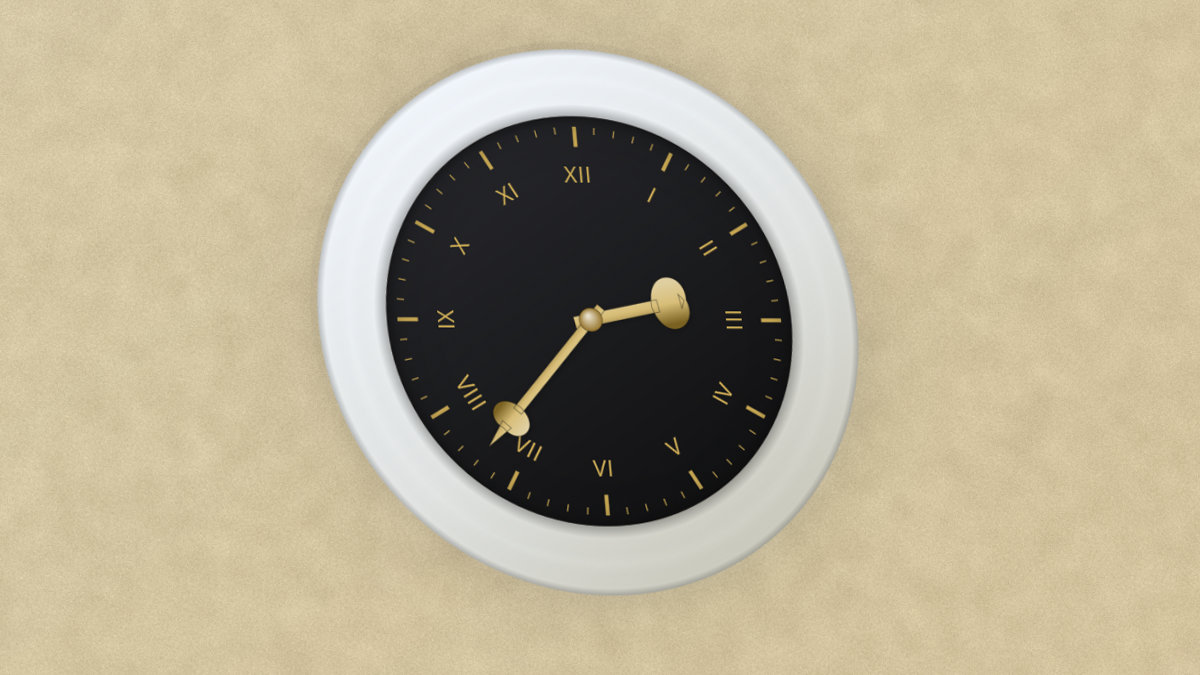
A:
h=2 m=37
